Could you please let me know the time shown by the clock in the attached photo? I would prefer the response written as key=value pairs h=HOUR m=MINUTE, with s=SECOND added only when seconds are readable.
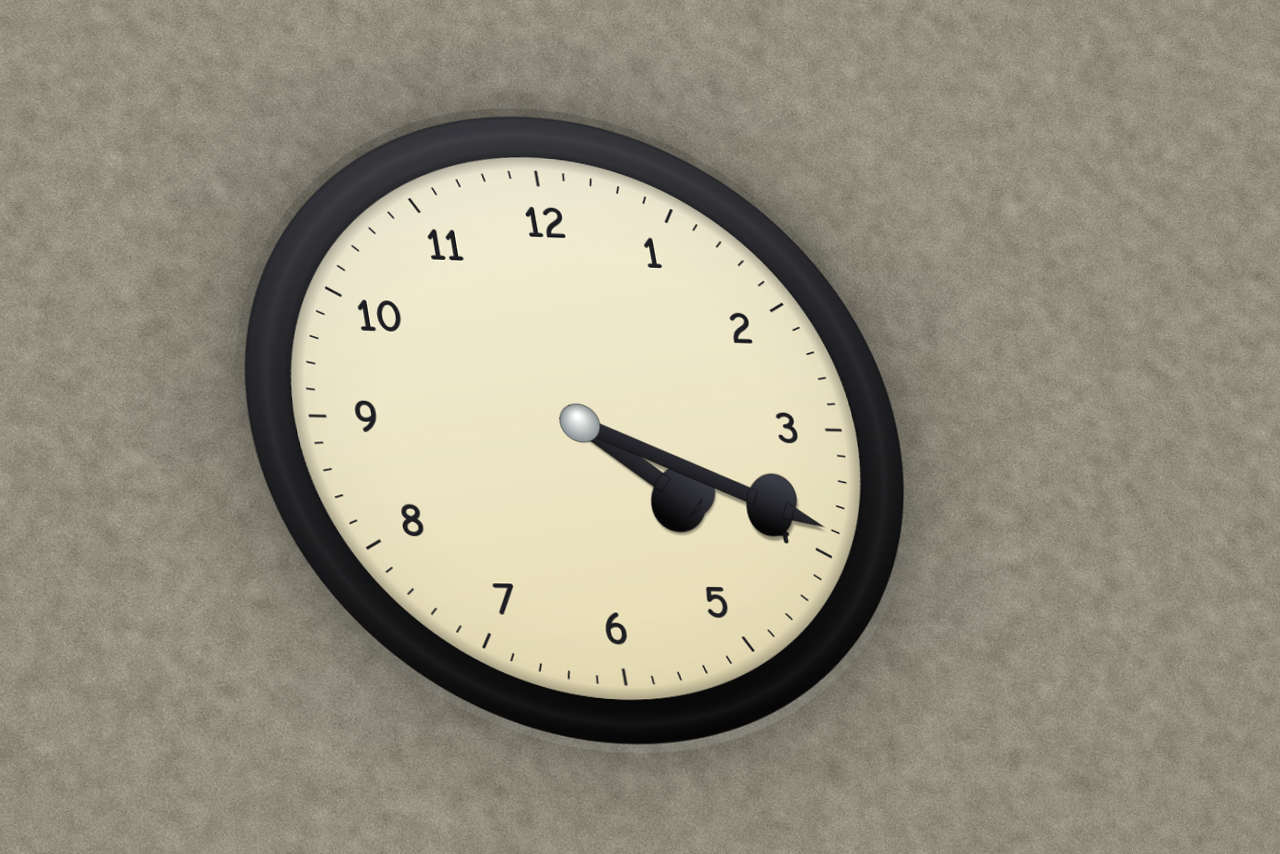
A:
h=4 m=19
